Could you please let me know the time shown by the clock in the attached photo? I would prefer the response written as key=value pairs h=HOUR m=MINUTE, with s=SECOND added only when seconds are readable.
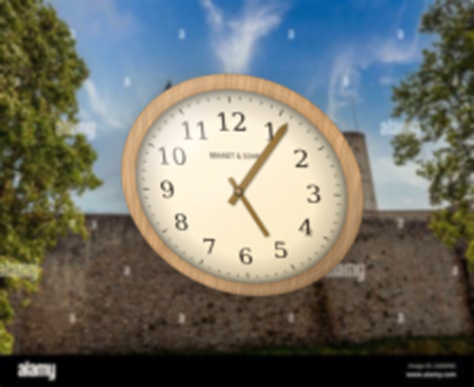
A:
h=5 m=6
